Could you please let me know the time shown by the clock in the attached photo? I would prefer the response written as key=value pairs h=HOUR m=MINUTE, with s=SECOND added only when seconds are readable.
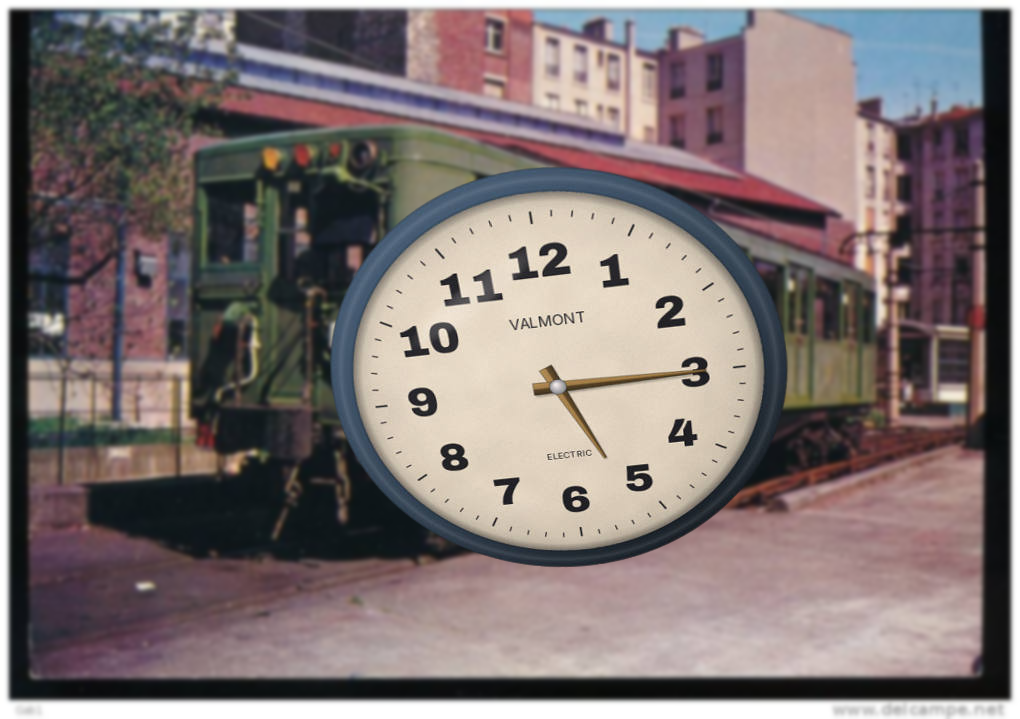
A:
h=5 m=15
